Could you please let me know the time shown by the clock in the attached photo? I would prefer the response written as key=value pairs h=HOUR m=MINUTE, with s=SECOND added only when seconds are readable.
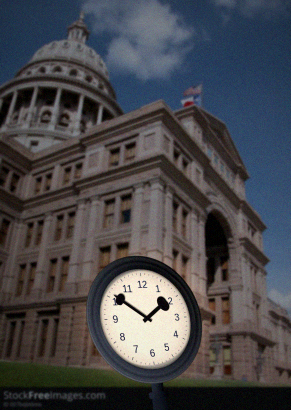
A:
h=1 m=51
